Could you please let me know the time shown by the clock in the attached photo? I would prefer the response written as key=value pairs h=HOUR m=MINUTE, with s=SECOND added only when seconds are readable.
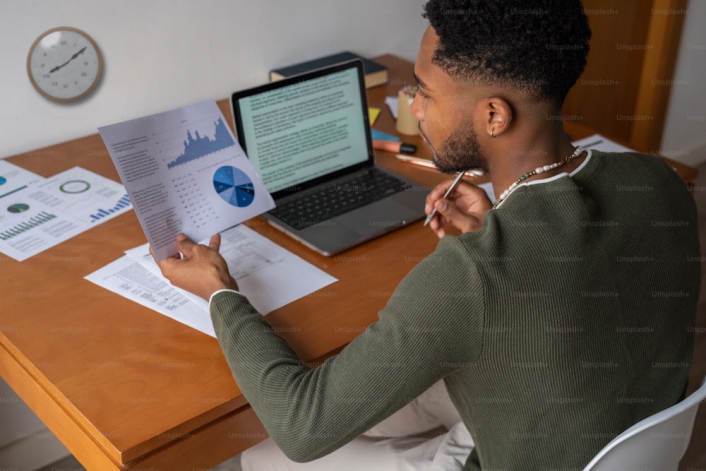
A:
h=8 m=9
